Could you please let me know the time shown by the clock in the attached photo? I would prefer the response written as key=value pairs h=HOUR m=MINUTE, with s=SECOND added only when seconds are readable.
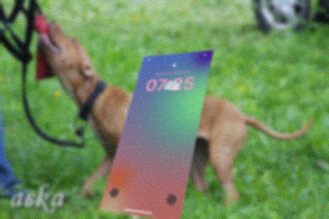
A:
h=7 m=25
